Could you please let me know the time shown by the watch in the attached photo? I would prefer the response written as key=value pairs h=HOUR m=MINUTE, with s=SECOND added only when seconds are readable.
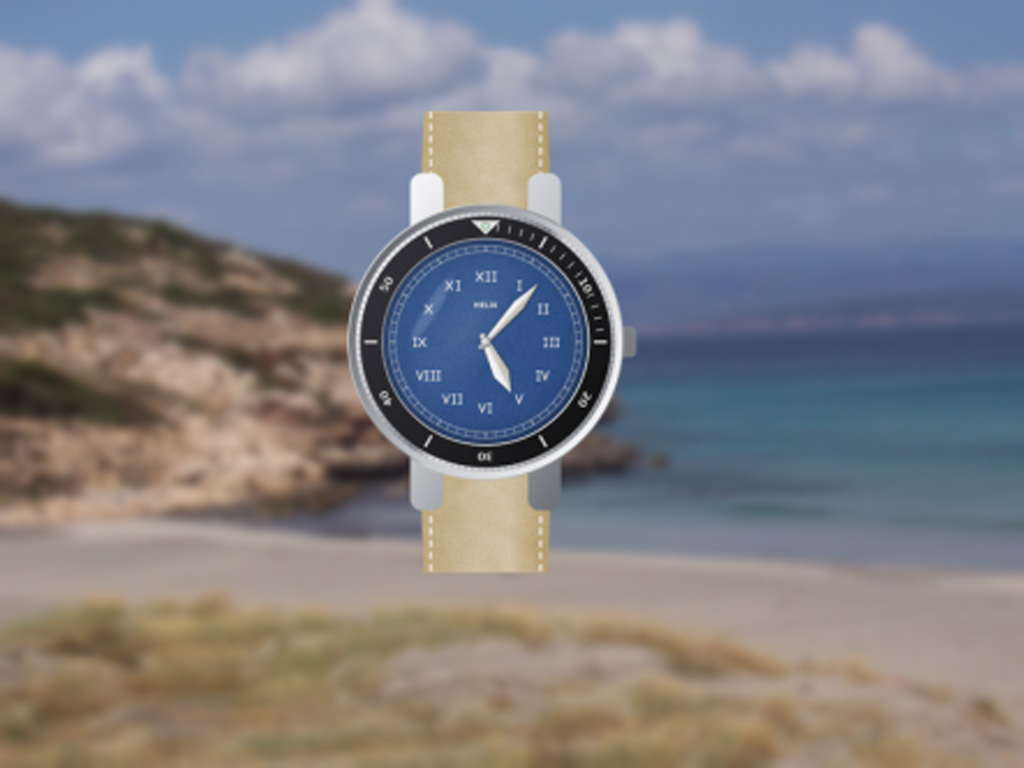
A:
h=5 m=7
